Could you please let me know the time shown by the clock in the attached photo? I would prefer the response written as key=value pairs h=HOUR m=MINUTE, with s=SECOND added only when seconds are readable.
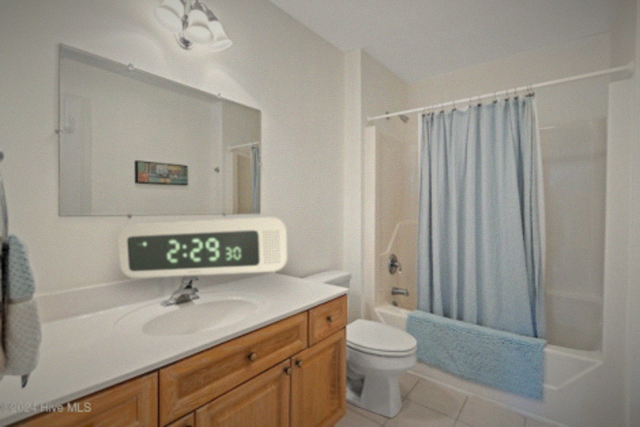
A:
h=2 m=29 s=30
